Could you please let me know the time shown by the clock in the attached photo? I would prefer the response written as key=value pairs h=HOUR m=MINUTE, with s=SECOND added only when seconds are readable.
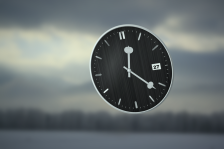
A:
h=12 m=22
